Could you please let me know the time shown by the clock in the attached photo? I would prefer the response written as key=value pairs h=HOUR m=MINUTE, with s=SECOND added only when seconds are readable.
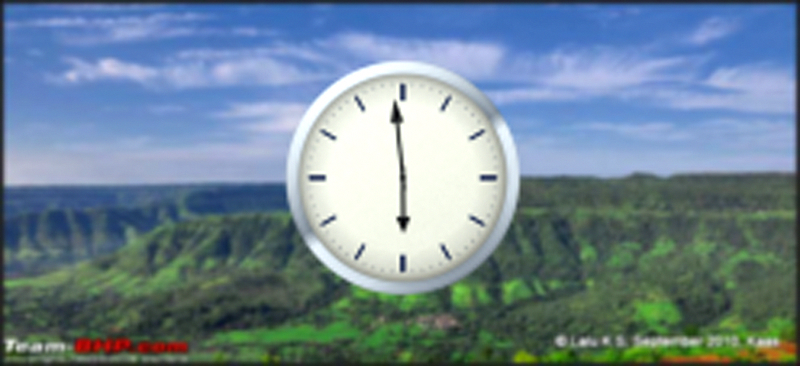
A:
h=5 m=59
